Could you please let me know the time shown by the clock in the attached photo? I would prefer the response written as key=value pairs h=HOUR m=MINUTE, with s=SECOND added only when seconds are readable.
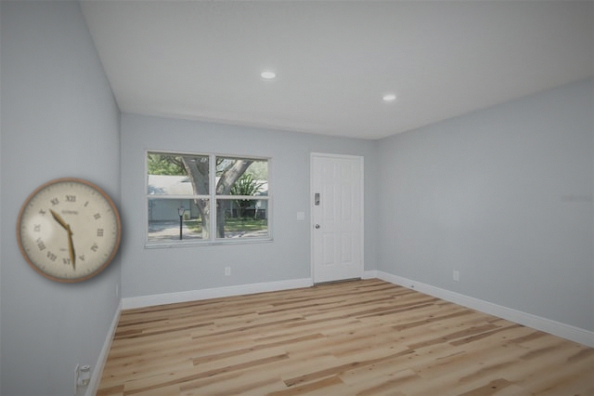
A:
h=10 m=28
